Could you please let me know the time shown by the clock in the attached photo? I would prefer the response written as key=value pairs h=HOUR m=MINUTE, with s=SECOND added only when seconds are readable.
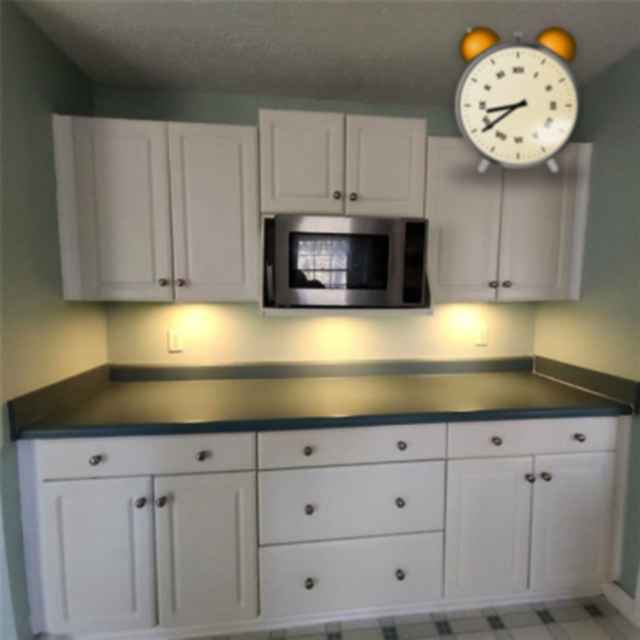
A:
h=8 m=39
